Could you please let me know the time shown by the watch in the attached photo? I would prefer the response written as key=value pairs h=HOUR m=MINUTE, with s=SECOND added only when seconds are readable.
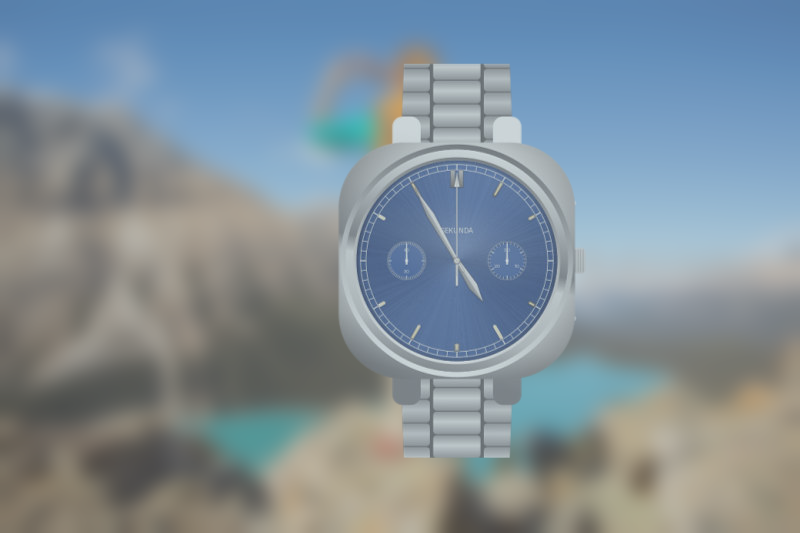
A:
h=4 m=55
